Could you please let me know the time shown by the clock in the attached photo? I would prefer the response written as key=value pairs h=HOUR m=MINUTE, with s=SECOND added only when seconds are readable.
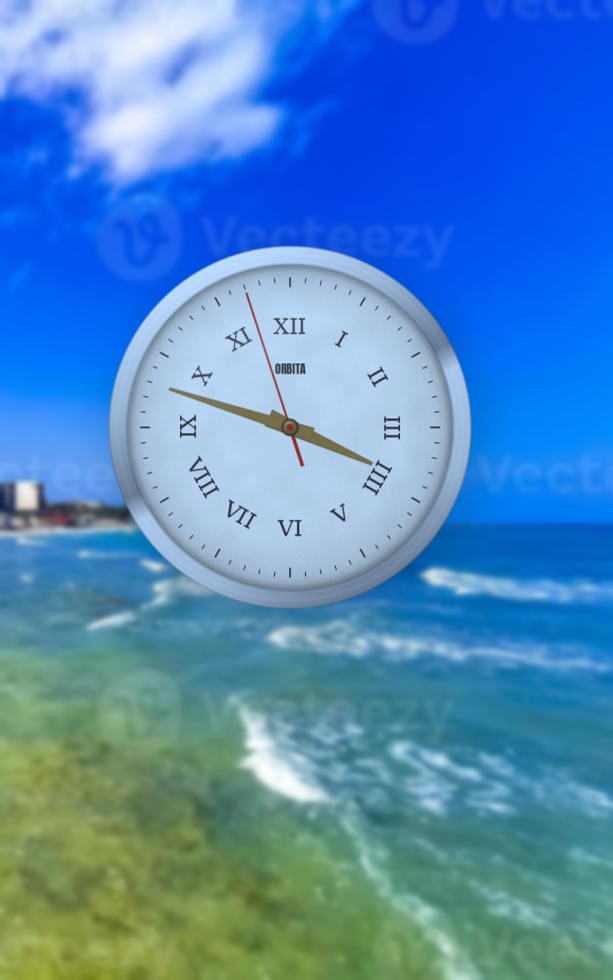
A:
h=3 m=47 s=57
